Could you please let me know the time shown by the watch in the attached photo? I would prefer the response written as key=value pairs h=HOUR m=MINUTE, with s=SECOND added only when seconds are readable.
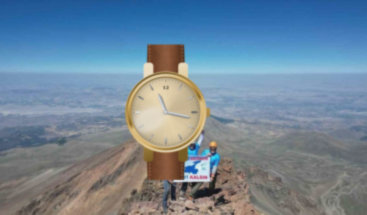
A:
h=11 m=17
